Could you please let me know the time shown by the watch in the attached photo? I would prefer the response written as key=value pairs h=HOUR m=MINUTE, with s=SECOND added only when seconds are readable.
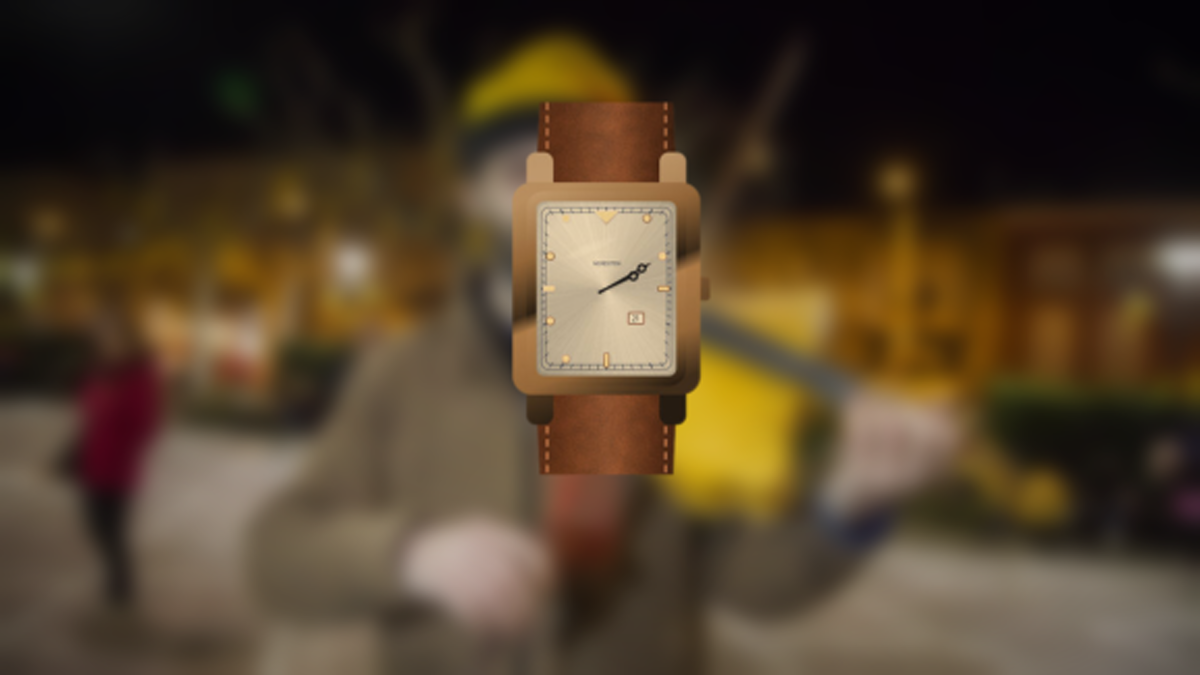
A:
h=2 m=10
